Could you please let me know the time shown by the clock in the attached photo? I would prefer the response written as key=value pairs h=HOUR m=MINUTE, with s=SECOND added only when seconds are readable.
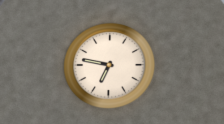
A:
h=6 m=47
